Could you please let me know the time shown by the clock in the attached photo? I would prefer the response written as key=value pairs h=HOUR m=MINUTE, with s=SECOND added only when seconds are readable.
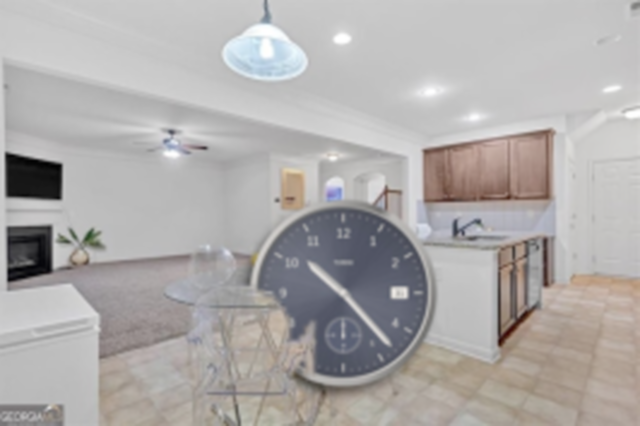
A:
h=10 m=23
